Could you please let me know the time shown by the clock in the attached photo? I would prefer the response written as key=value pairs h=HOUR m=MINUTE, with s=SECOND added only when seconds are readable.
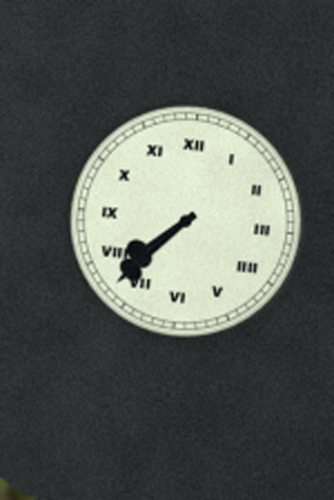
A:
h=7 m=37
